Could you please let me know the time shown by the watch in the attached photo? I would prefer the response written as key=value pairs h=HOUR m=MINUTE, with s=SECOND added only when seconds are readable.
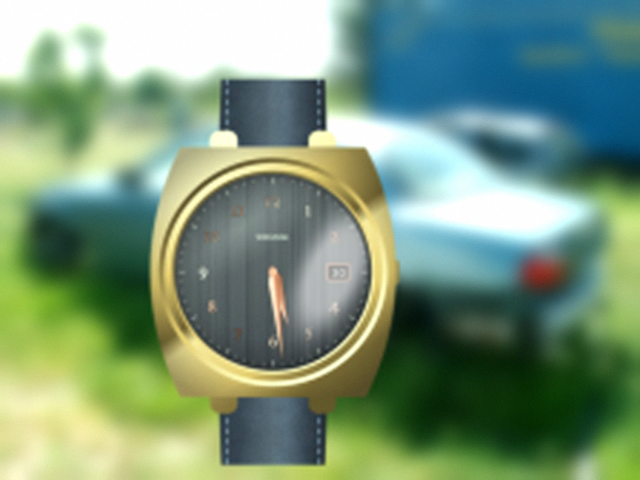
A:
h=5 m=29
